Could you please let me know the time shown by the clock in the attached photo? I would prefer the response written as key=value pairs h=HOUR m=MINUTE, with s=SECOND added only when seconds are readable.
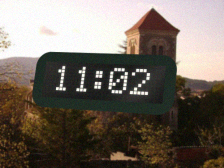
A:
h=11 m=2
